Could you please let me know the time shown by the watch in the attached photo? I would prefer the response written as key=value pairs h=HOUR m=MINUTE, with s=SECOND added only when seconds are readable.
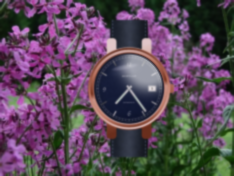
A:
h=7 m=24
